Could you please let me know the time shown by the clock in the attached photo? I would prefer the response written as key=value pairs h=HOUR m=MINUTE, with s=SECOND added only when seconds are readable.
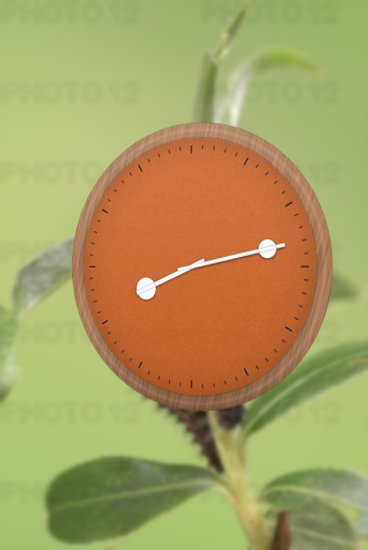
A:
h=8 m=13
